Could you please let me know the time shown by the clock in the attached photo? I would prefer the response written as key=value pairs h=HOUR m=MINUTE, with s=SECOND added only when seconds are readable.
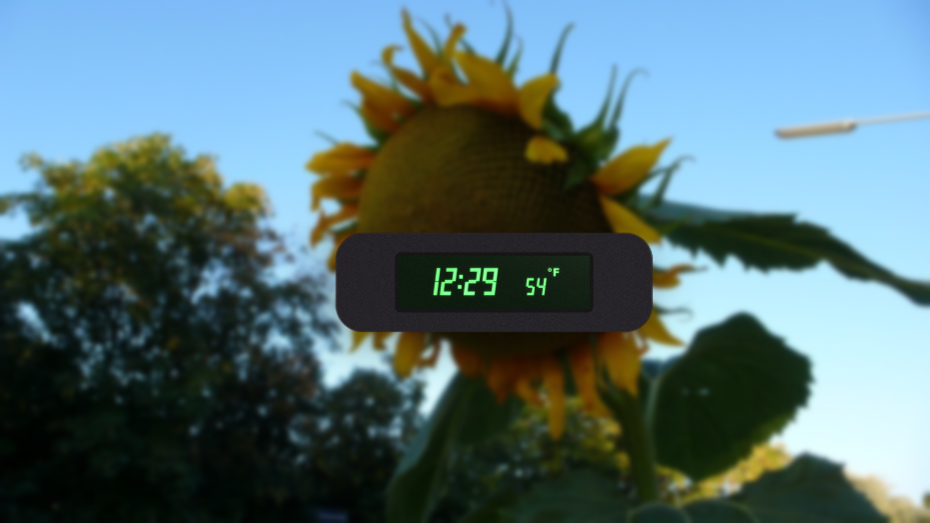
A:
h=12 m=29
